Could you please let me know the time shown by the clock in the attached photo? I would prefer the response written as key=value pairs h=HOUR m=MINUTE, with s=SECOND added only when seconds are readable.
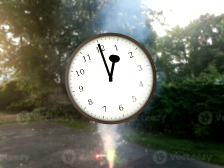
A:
h=1 m=0
